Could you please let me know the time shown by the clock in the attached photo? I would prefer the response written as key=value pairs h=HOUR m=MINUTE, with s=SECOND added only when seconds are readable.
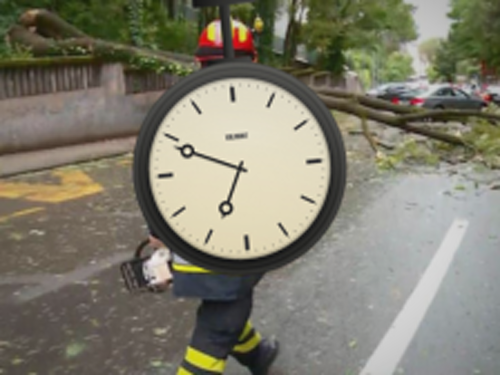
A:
h=6 m=49
